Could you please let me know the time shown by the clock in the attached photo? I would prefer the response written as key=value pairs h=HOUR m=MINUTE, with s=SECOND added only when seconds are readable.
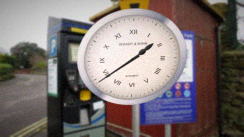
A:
h=1 m=39
